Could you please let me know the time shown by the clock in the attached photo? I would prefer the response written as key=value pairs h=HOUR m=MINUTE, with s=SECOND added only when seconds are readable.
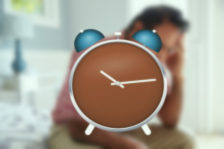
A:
h=10 m=14
